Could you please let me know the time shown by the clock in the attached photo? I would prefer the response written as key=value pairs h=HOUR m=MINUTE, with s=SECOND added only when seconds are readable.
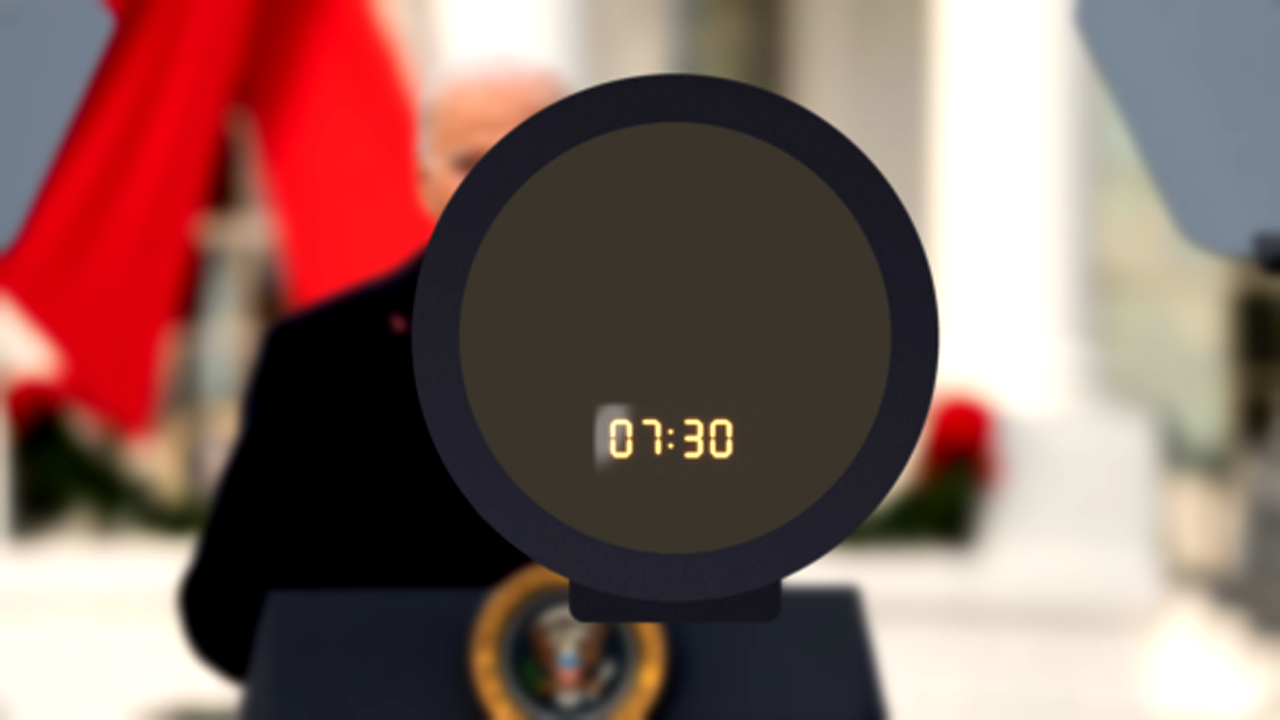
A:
h=7 m=30
